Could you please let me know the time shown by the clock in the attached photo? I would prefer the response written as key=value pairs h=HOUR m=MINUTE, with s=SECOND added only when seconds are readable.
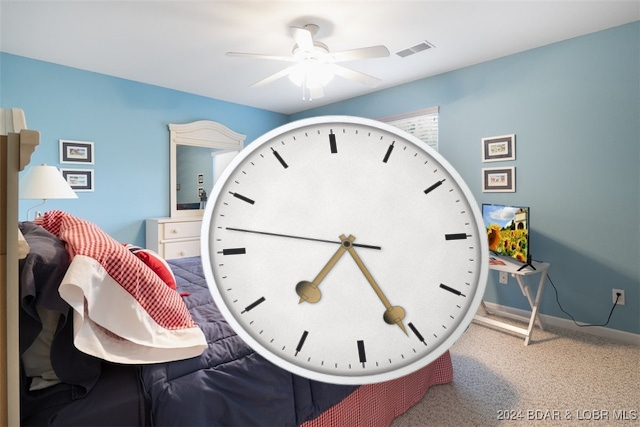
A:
h=7 m=25 s=47
